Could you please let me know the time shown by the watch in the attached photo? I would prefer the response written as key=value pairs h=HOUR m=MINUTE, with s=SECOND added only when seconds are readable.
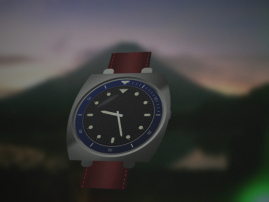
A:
h=9 m=27
